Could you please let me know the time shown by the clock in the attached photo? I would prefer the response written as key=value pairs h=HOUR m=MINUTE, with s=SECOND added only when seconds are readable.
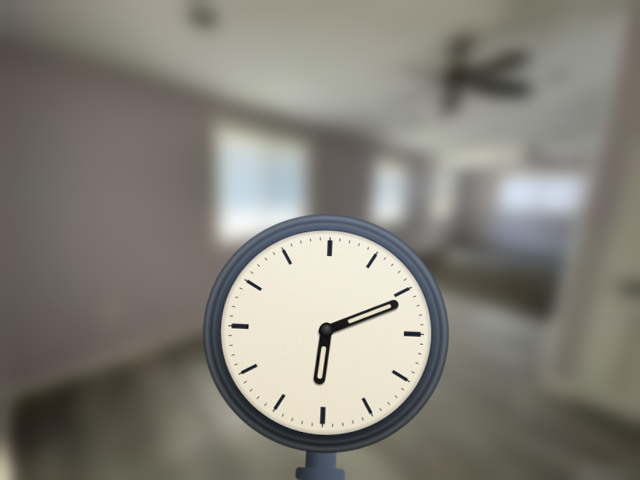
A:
h=6 m=11
